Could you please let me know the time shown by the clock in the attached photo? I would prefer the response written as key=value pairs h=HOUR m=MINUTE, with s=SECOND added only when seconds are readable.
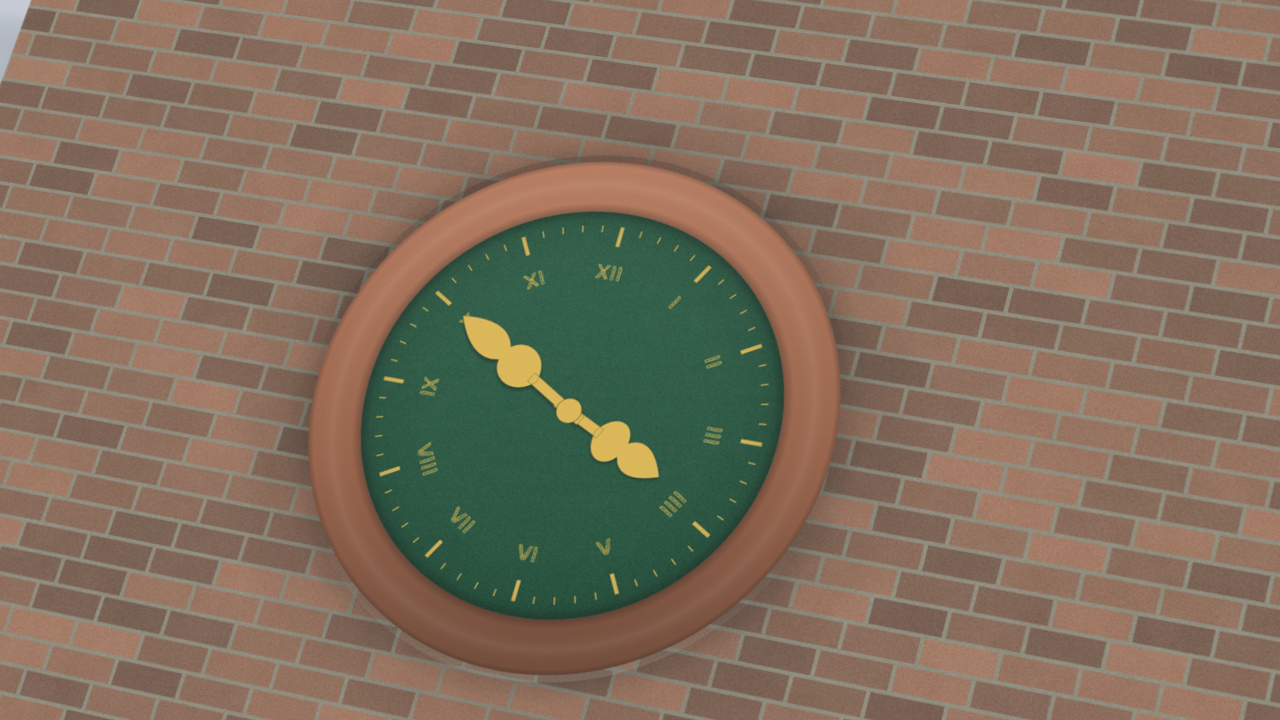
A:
h=3 m=50
